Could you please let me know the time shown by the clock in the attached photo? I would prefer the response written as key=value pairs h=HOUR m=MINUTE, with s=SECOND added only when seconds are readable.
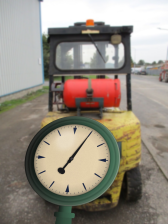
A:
h=7 m=5
